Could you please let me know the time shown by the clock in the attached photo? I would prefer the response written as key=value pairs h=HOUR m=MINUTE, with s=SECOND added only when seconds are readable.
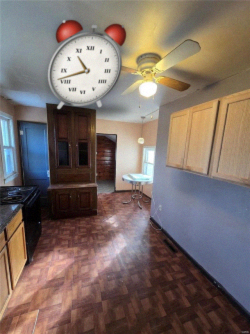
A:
h=10 m=42
